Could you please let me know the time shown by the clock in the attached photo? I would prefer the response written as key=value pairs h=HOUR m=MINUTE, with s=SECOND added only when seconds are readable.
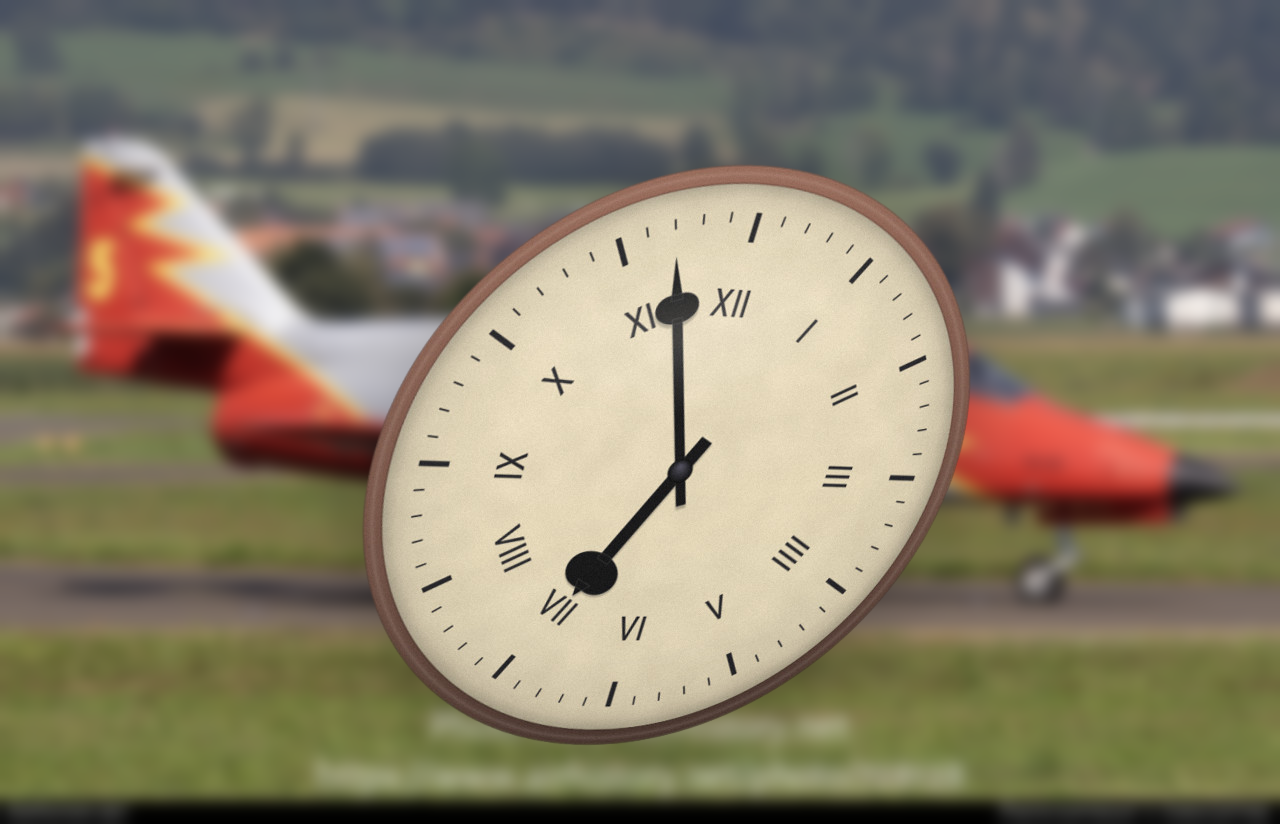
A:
h=6 m=57
